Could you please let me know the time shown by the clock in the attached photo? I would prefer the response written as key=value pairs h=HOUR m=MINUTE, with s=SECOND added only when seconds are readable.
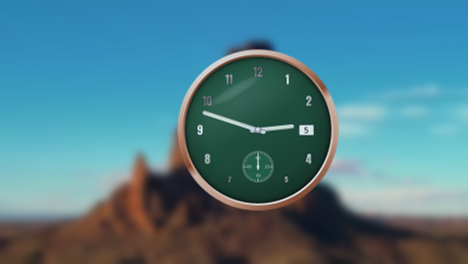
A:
h=2 m=48
